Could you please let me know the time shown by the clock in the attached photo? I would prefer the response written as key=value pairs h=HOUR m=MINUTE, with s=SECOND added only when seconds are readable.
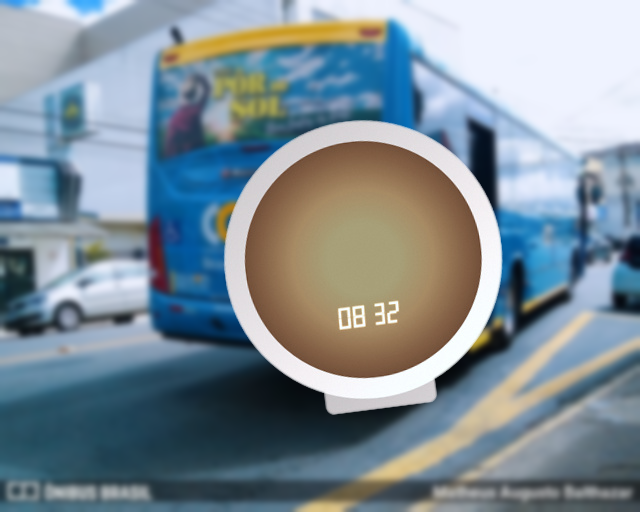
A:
h=8 m=32
